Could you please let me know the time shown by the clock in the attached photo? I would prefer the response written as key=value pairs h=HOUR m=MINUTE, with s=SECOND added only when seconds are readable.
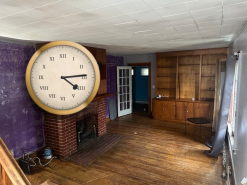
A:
h=4 m=14
